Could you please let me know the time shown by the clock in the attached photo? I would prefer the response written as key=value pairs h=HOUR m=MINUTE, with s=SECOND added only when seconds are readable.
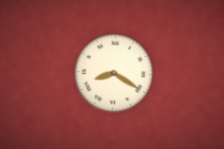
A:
h=8 m=20
